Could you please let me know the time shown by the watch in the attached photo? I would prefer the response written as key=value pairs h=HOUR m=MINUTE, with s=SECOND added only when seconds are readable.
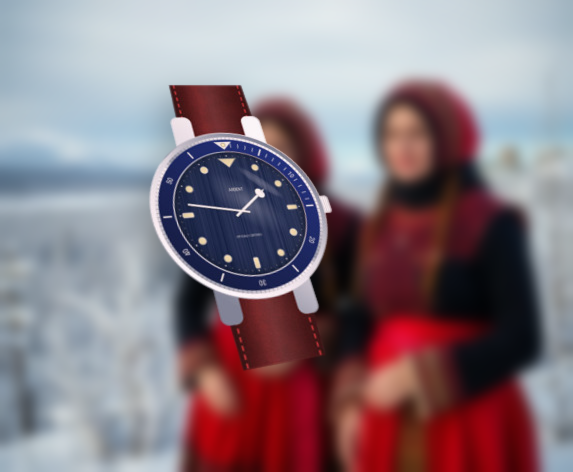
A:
h=1 m=47
